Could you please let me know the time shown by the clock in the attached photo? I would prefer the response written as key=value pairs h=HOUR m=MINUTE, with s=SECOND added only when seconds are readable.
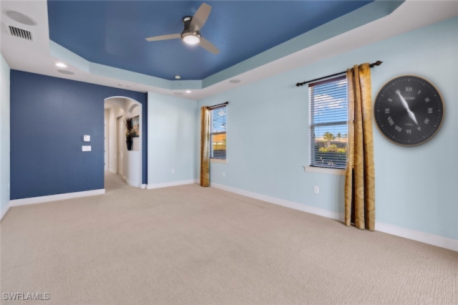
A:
h=4 m=55
